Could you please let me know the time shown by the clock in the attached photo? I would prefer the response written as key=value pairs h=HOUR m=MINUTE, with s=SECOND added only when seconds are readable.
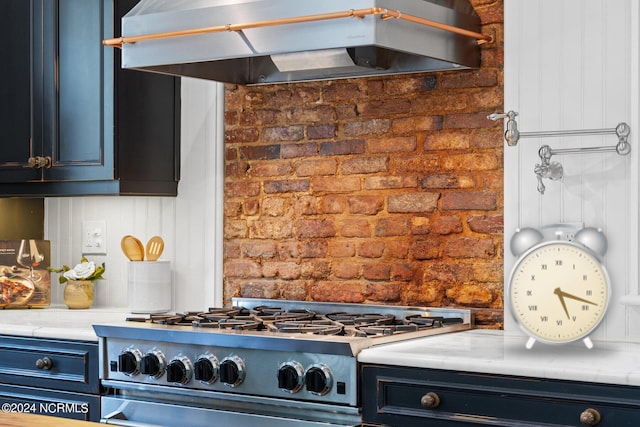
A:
h=5 m=18
